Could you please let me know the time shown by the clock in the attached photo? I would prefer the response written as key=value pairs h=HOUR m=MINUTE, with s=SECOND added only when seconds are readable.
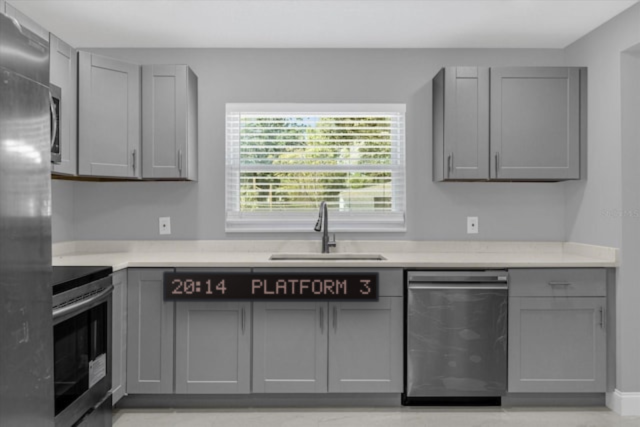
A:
h=20 m=14
